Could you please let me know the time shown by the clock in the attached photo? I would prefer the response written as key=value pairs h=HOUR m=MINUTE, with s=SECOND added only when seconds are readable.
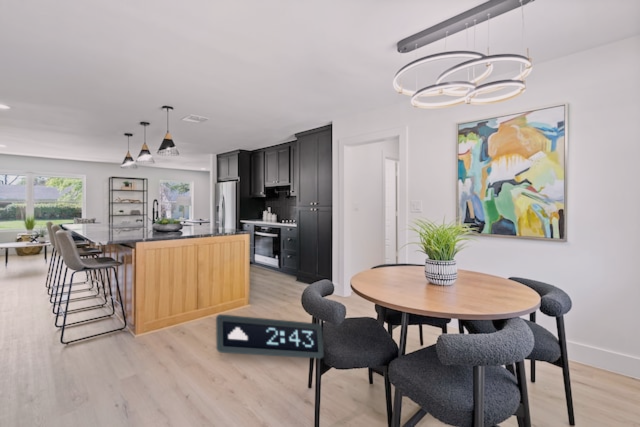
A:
h=2 m=43
